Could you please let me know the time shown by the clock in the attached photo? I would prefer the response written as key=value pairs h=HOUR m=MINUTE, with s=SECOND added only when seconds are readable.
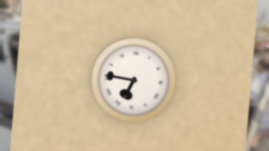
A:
h=6 m=46
